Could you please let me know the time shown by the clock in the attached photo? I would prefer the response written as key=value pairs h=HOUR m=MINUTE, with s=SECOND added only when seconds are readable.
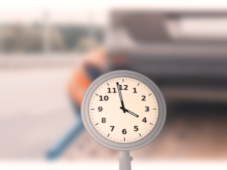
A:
h=3 m=58
